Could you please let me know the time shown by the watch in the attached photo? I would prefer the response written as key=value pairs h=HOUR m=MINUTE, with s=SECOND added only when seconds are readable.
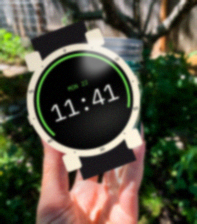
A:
h=11 m=41
